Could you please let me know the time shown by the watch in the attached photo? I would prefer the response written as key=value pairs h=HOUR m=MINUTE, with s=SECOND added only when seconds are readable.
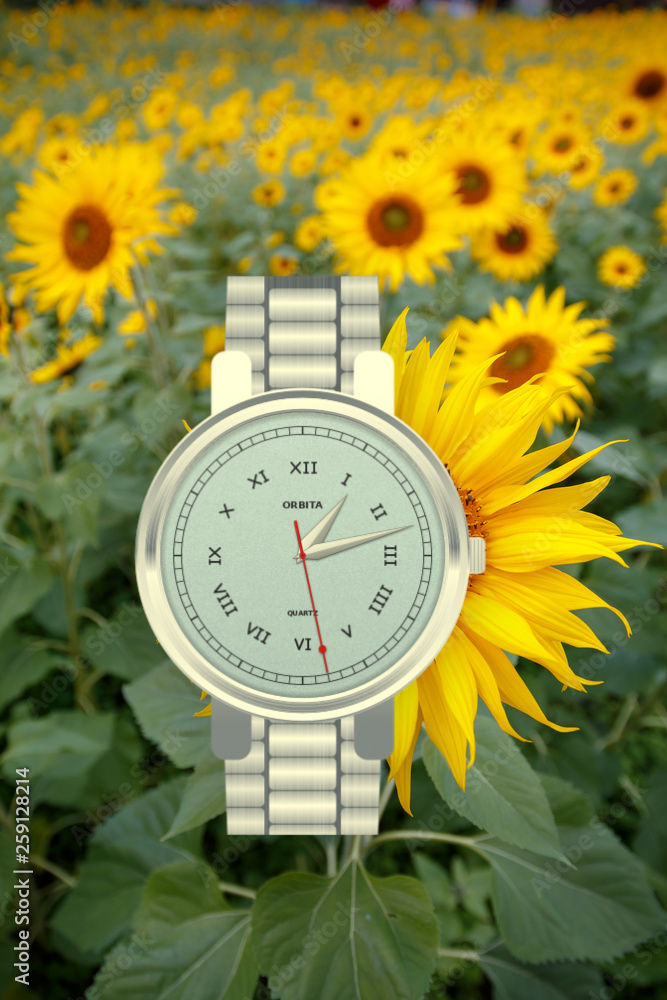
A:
h=1 m=12 s=28
